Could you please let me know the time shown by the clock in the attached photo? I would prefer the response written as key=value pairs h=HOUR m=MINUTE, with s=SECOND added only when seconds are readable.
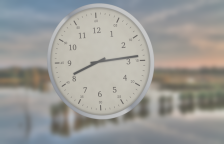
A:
h=8 m=14
